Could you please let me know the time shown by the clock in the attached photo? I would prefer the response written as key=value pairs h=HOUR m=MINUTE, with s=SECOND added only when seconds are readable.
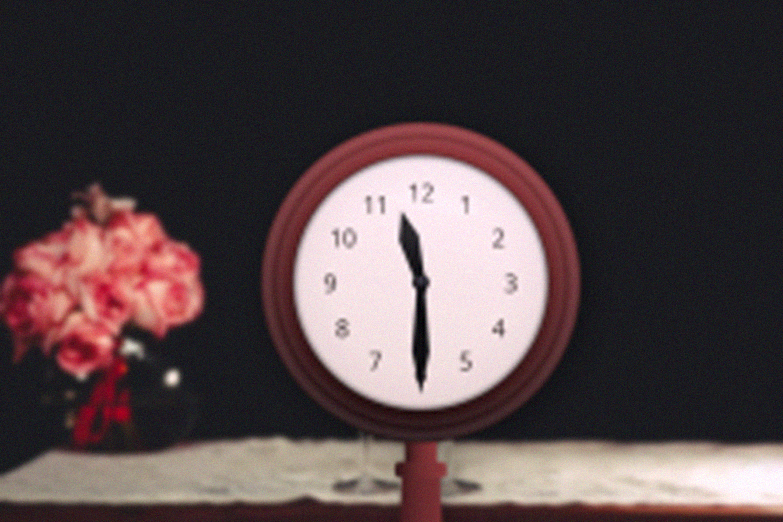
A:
h=11 m=30
